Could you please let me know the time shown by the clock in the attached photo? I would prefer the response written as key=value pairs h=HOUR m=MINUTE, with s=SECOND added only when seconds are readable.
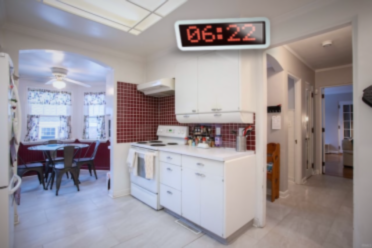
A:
h=6 m=22
